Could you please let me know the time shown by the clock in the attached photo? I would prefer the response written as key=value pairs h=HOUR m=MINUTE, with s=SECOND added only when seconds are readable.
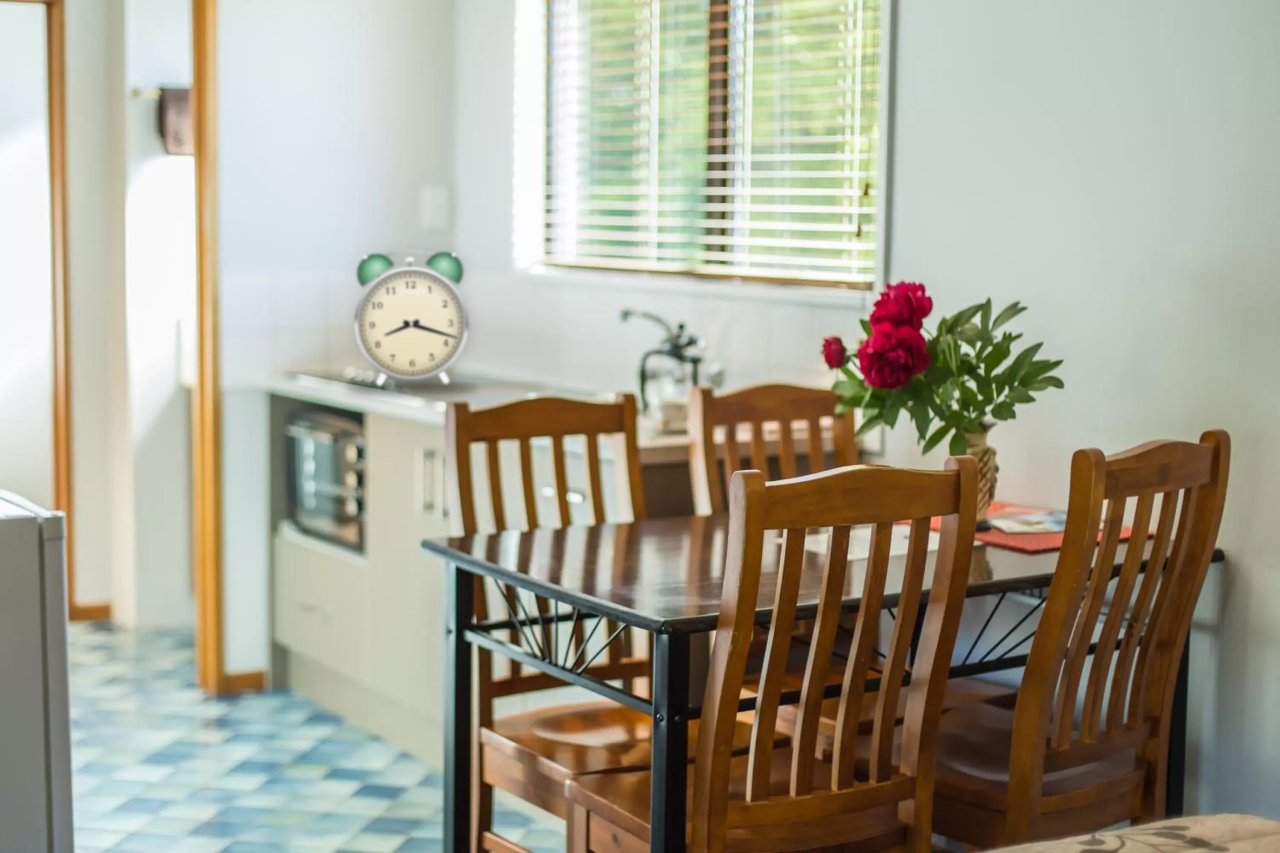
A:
h=8 m=18
